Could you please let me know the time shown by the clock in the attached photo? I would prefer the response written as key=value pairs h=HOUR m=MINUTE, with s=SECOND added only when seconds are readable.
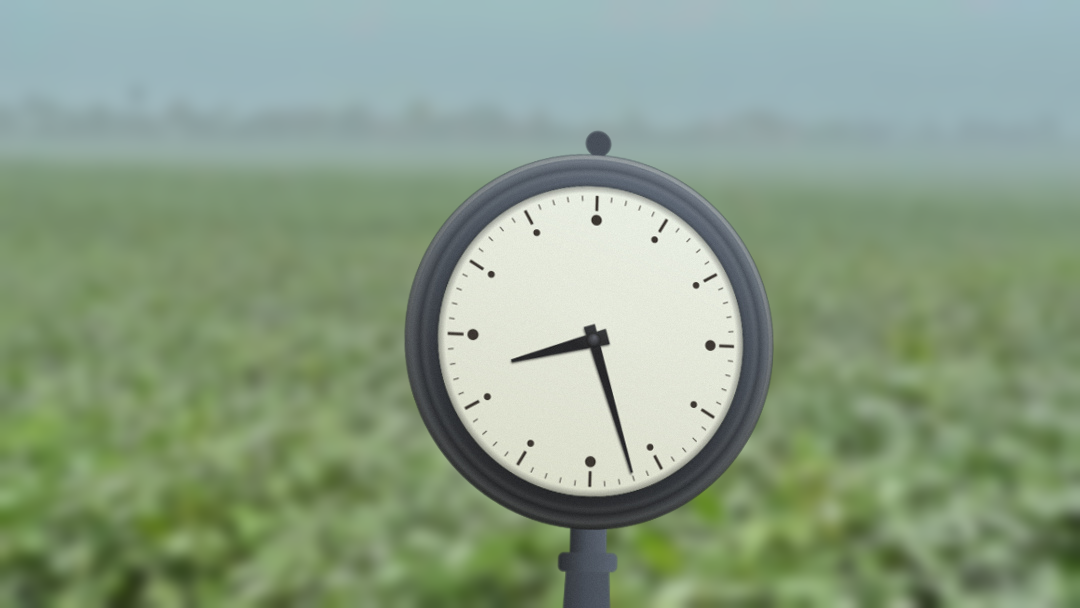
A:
h=8 m=27
